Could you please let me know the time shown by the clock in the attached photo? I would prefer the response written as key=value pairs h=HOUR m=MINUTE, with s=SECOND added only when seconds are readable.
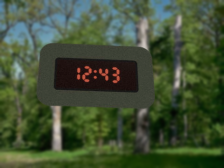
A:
h=12 m=43
